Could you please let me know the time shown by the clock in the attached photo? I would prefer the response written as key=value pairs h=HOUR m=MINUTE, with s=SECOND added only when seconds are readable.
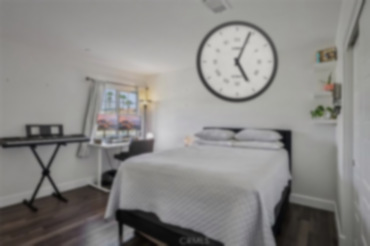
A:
h=5 m=4
